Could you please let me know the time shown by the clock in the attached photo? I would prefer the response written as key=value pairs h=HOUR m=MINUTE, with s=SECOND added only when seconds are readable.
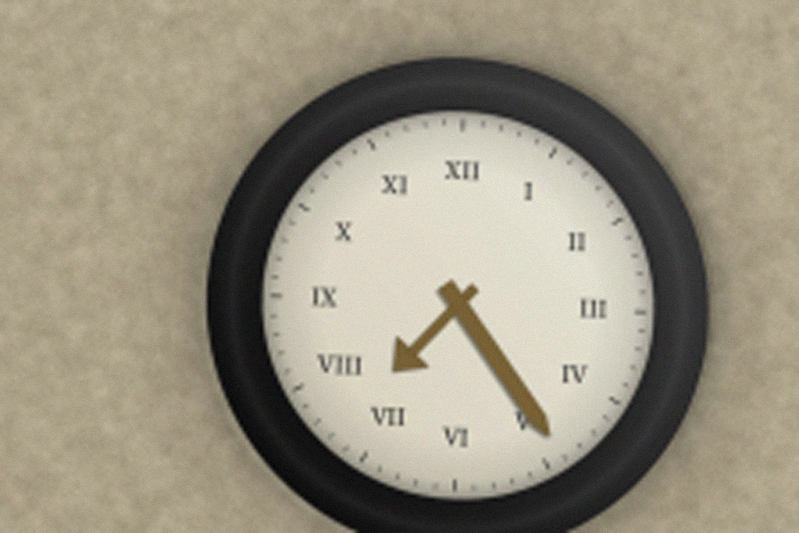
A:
h=7 m=24
